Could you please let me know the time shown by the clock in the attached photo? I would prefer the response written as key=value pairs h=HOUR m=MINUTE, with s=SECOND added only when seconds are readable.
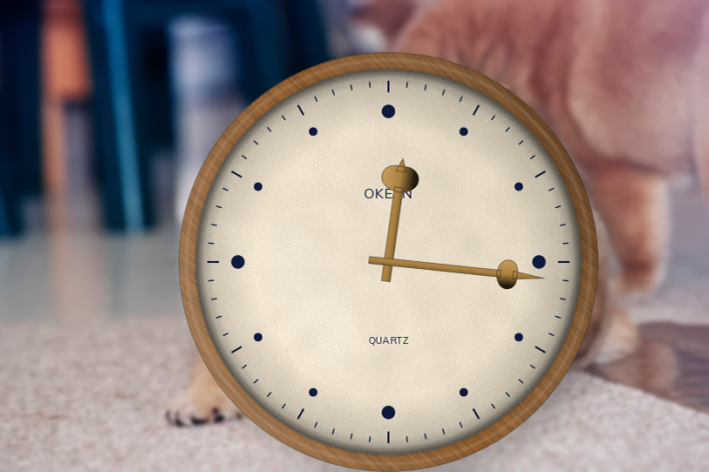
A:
h=12 m=16
